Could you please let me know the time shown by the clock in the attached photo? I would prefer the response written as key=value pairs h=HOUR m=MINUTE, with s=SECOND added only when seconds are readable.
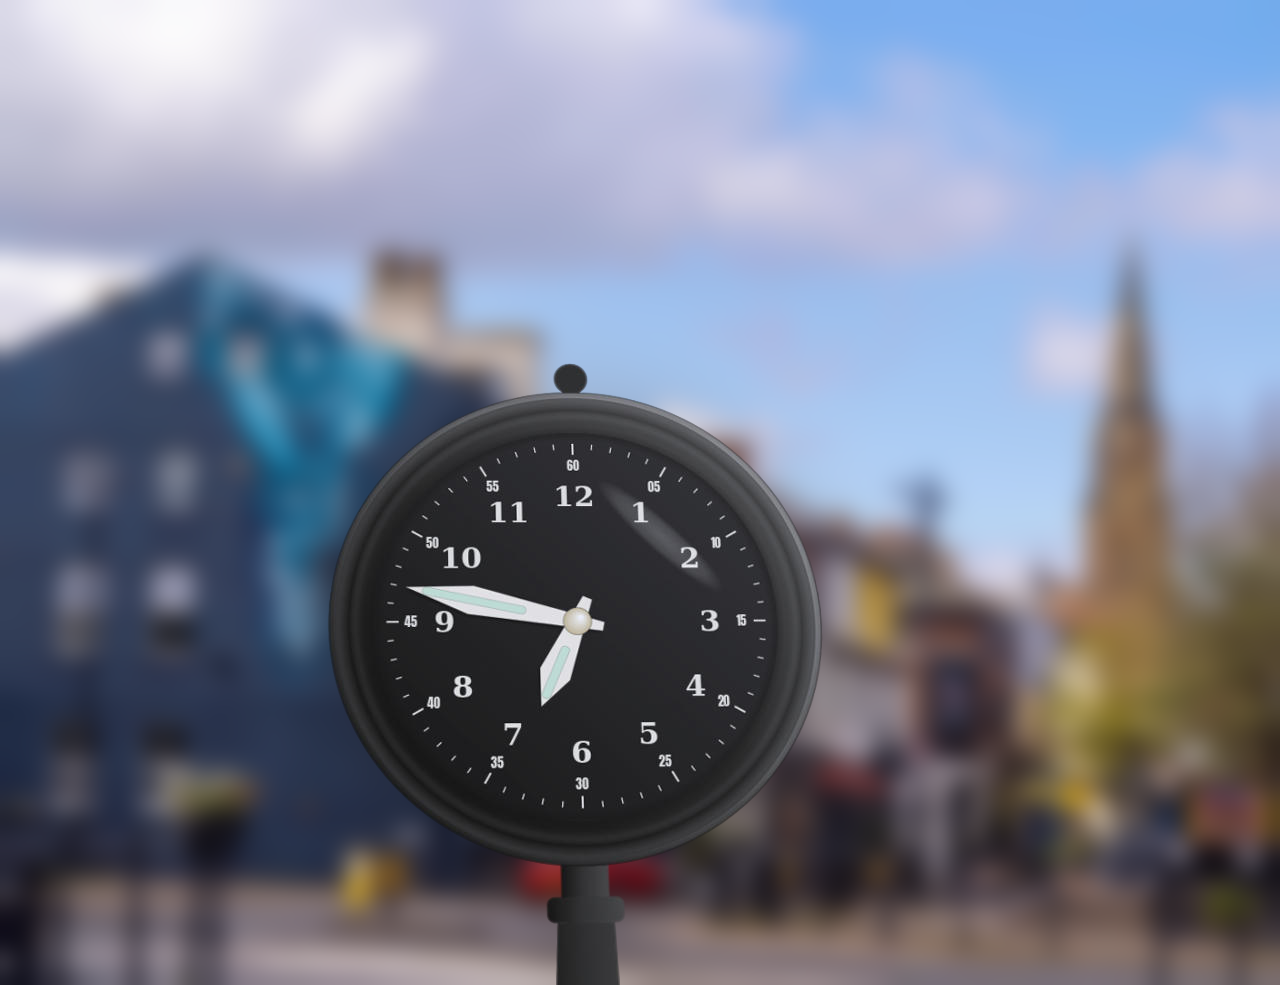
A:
h=6 m=47
